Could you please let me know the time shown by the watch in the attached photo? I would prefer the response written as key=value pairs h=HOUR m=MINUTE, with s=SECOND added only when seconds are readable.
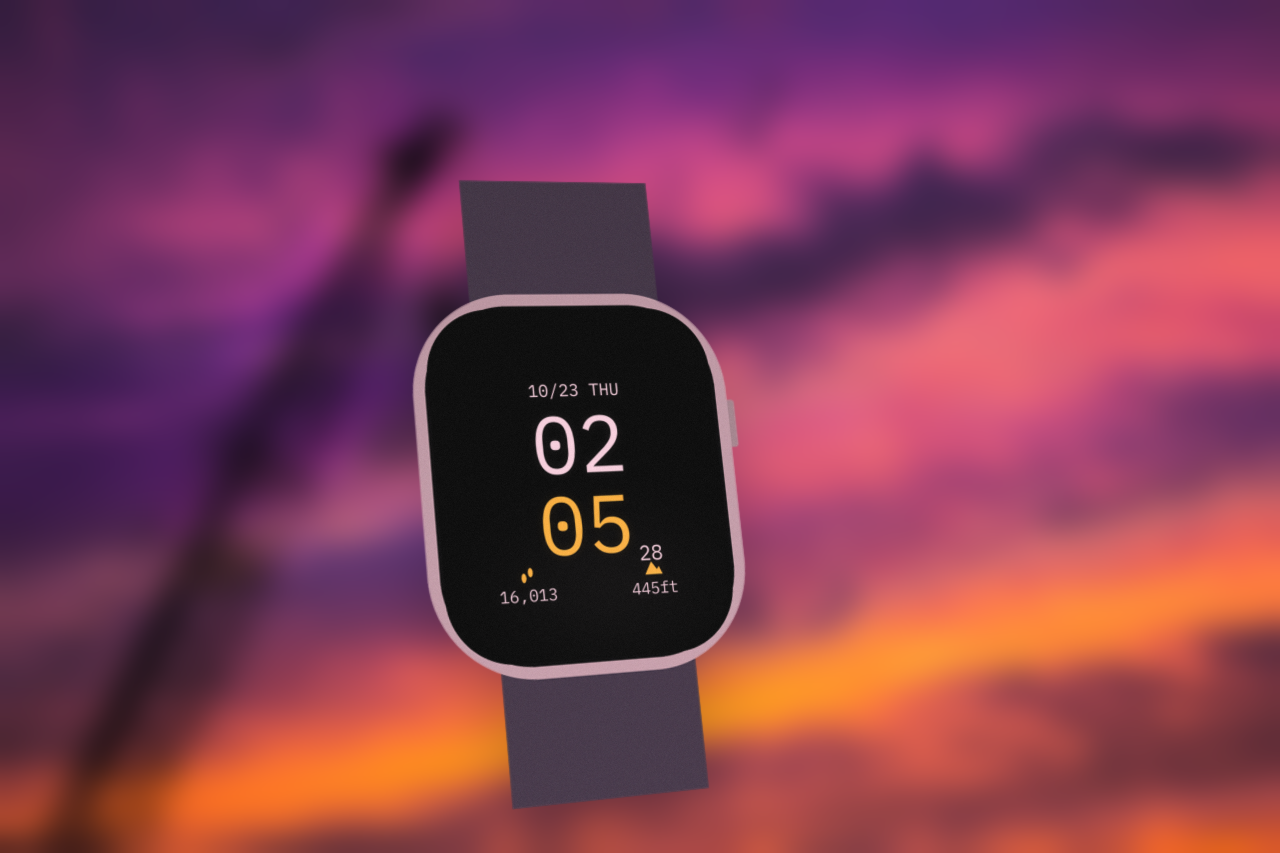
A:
h=2 m=5 s=28
